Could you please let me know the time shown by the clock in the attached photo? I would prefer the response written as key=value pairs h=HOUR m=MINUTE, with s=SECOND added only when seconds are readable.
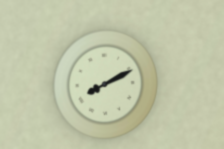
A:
h=8 m=11
